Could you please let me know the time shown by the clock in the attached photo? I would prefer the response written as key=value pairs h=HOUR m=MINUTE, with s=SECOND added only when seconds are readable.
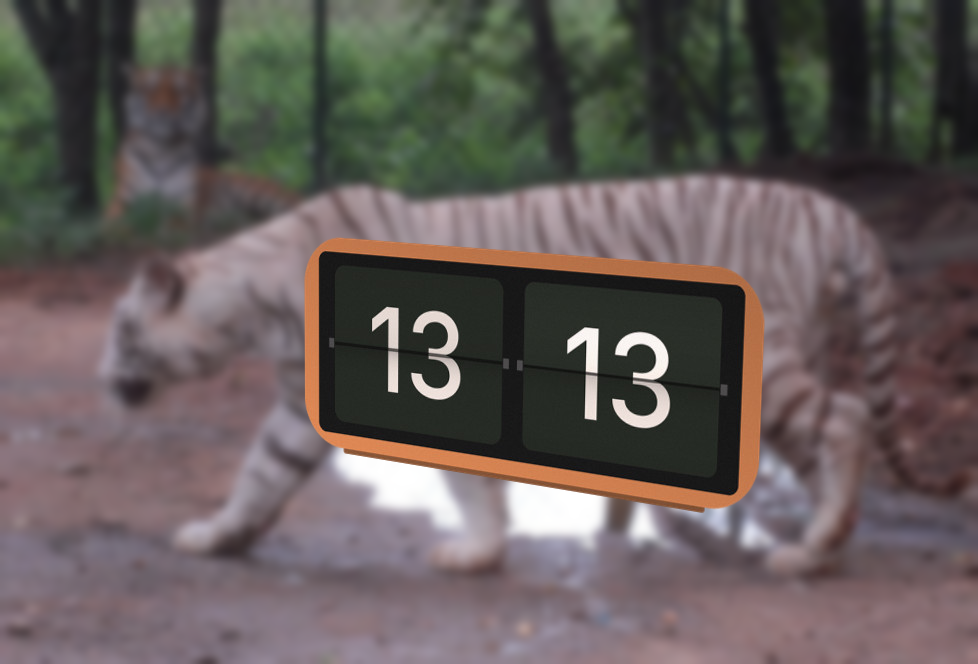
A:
h=13 m=13
